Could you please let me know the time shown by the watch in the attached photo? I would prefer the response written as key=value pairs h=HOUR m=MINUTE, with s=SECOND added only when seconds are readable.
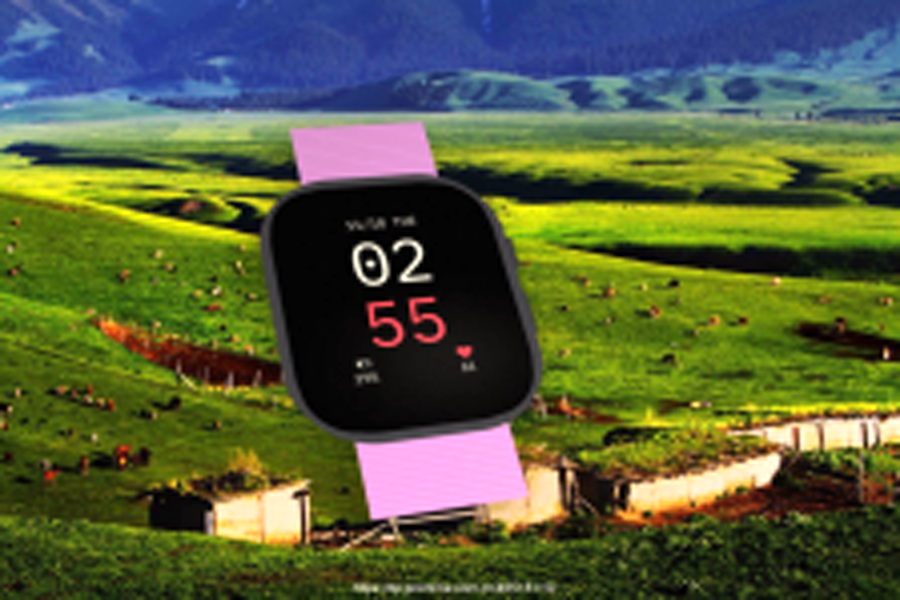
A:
h=2 m=55
